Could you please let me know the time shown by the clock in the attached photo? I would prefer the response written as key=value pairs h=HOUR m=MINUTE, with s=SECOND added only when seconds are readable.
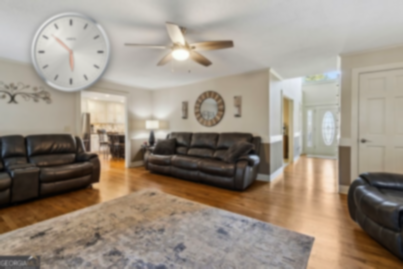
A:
h=5 m=52
